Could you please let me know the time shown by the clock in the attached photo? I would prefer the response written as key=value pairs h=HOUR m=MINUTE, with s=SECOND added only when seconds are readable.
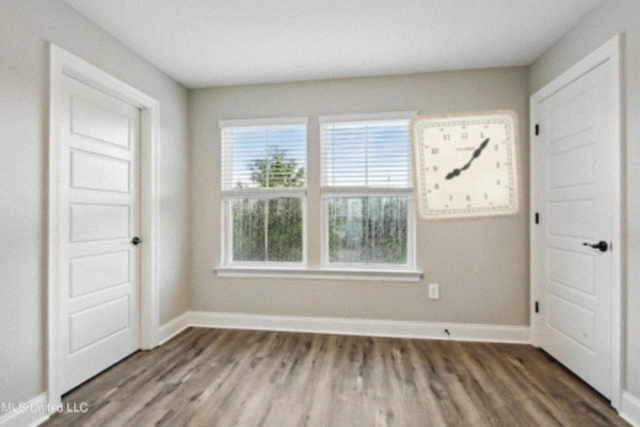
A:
h=8 m=7
